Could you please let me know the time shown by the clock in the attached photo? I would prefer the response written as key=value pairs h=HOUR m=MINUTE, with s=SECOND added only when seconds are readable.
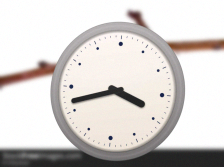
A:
h=3 m=42
